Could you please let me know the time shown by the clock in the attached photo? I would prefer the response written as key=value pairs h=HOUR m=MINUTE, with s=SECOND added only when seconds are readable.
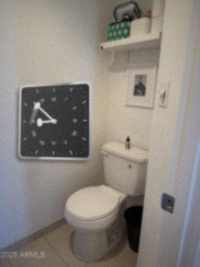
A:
h=8 m=52
